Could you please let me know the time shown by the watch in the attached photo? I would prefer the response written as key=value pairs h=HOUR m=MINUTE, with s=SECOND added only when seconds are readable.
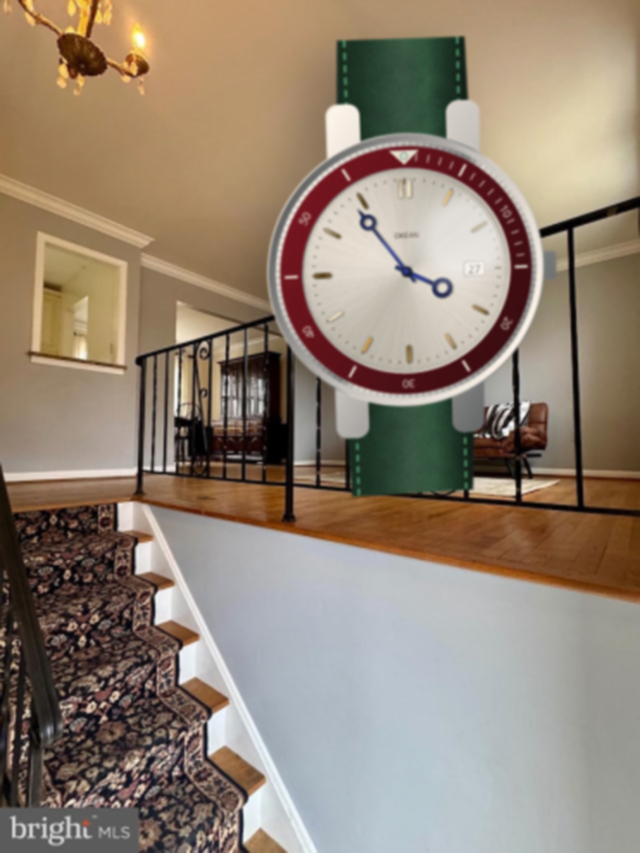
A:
h=3 m=54
